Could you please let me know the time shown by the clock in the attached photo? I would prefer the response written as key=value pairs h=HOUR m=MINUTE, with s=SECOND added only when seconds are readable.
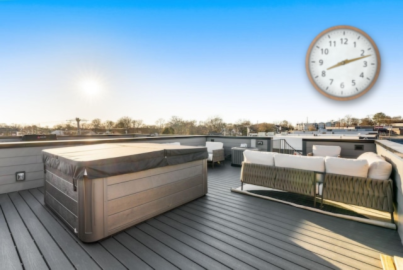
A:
h=8 m=12
